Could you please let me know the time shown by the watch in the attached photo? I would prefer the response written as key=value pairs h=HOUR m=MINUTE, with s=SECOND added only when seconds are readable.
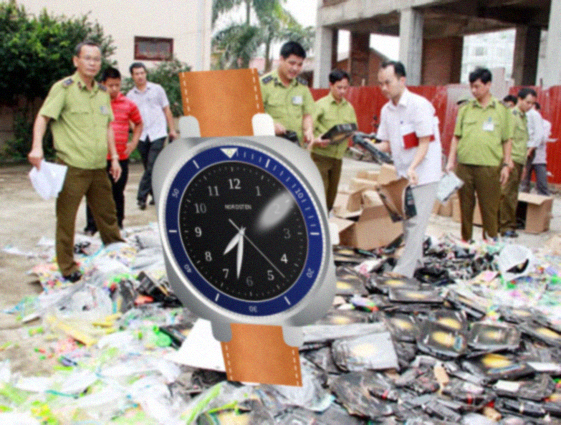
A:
h=7 m=32 s=23
